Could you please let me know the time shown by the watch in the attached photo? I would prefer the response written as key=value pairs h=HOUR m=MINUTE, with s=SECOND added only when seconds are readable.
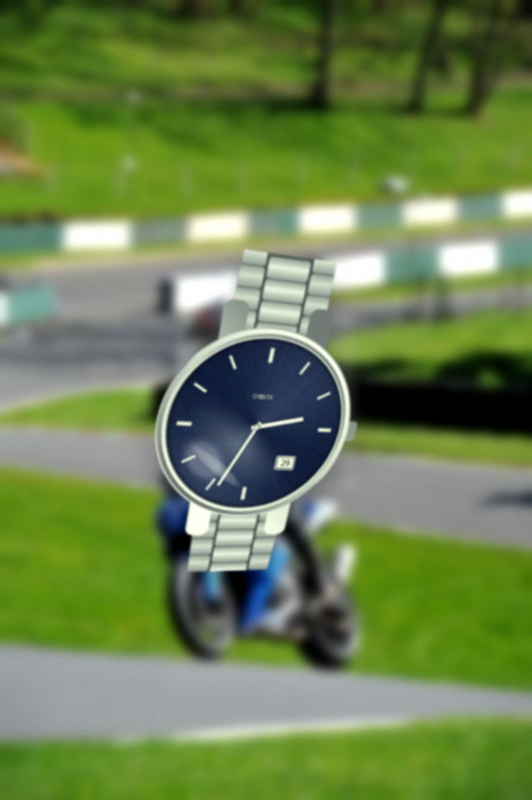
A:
h=2 m=34
